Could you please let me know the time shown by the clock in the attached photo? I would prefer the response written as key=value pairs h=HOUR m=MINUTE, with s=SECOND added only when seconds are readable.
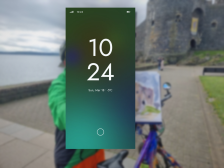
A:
h=10 m=24
